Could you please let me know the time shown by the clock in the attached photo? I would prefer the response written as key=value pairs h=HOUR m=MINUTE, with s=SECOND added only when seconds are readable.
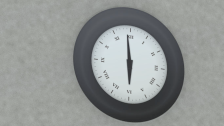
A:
h=5 m=59
